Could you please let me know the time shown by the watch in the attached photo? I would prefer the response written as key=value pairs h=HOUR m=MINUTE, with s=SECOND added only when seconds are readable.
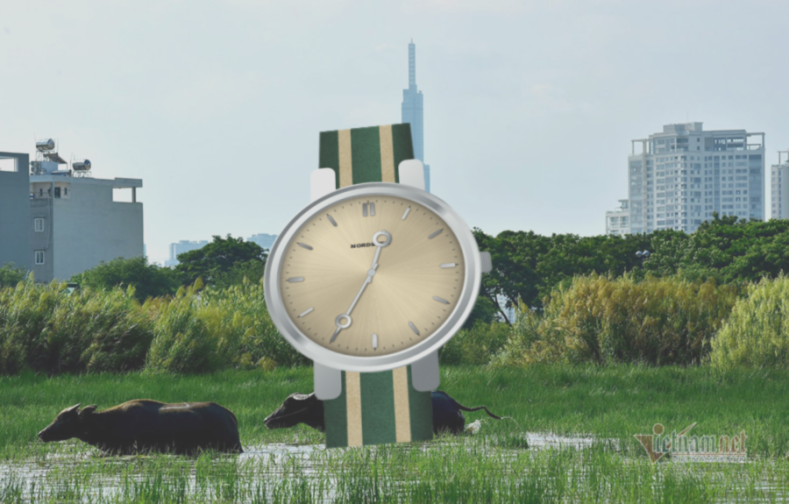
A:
h=12 m=35
